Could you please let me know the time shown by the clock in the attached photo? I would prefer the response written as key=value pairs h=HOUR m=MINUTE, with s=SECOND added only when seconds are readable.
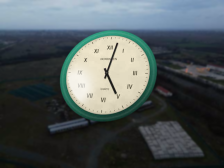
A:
h=5 m=2
